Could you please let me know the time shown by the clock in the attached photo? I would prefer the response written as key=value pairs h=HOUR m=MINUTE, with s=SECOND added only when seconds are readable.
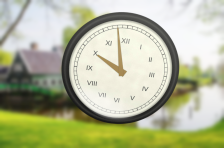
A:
h=9 m=58
